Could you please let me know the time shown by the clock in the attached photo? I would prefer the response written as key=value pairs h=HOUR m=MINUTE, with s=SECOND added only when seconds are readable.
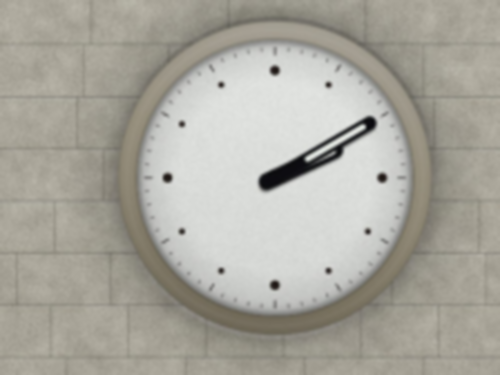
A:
h=2 m=10
